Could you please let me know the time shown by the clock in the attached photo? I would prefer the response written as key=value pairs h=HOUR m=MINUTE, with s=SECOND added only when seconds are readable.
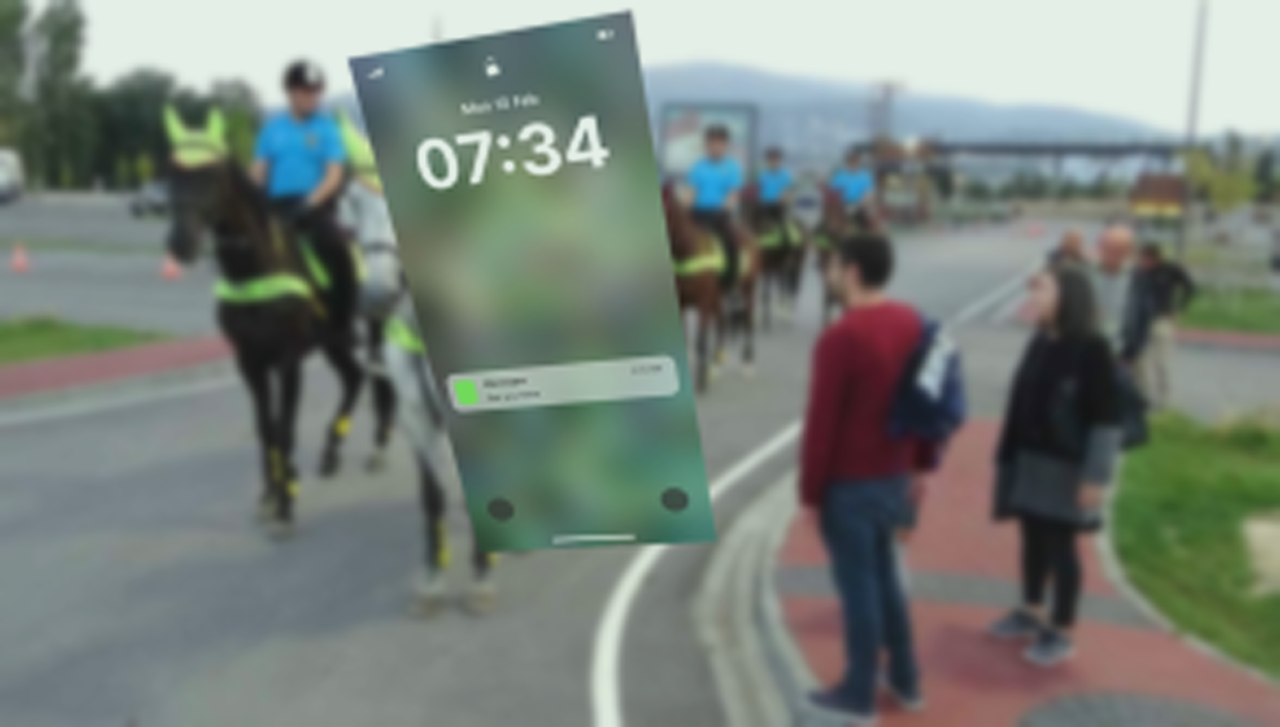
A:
h=7 m=34
